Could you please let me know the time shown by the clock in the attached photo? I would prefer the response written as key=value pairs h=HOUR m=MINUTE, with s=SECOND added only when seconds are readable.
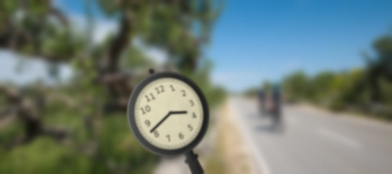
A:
h=3 m=42
